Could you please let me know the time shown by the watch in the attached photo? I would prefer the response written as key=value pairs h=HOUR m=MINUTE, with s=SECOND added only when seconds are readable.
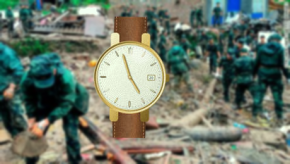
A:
h=4 m=57
